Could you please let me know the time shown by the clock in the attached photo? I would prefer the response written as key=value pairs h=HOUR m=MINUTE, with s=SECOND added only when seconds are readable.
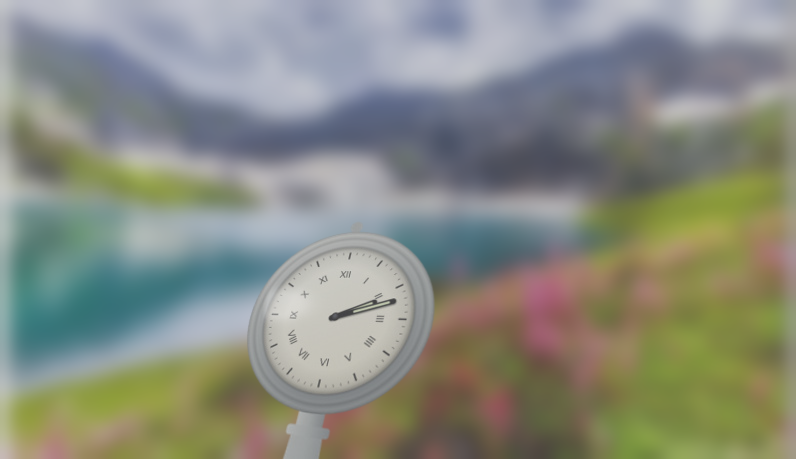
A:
h=2 m=12
